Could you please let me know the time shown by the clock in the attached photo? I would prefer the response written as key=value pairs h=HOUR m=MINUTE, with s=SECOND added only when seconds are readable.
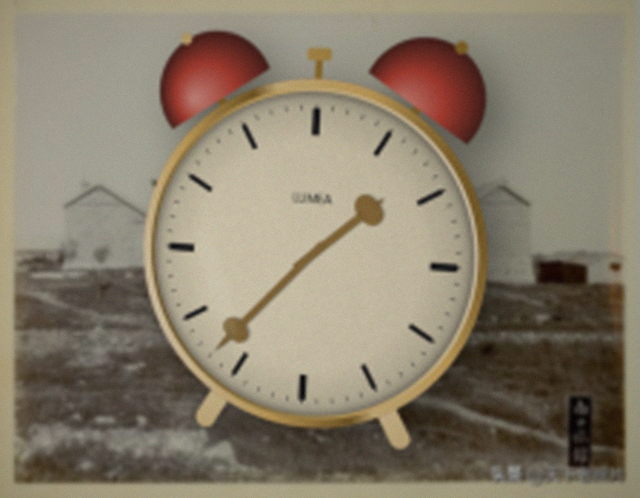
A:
h=1 m=37
